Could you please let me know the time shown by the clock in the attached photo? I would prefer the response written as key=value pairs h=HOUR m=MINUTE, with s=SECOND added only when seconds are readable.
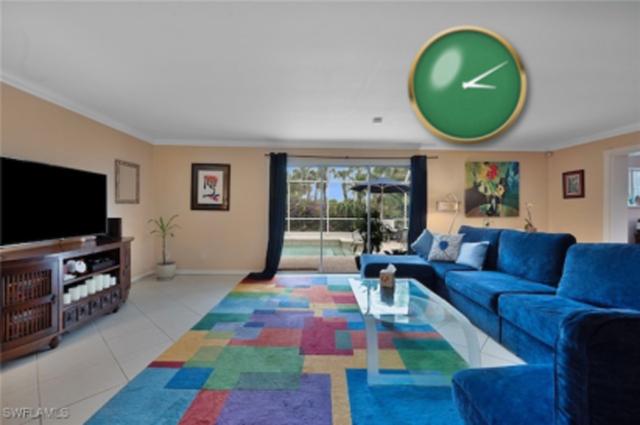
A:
h=3 m=10
